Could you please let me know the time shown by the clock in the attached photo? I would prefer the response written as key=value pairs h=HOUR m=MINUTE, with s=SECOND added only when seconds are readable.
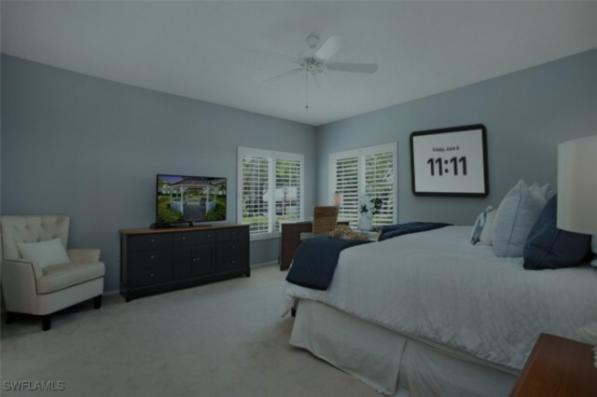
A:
h=11 m=11
